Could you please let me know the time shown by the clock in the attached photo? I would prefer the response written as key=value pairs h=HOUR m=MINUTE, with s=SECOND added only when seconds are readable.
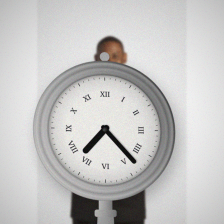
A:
h=7 m=23
